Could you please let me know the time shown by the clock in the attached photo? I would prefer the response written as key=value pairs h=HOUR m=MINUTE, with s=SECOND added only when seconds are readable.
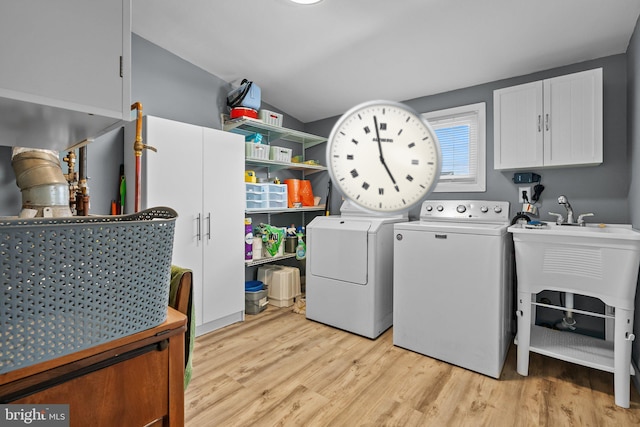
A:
h=4 m=58
